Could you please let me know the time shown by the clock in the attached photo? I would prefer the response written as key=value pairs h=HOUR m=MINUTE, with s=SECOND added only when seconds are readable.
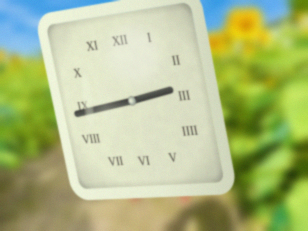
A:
h=2 m=44
